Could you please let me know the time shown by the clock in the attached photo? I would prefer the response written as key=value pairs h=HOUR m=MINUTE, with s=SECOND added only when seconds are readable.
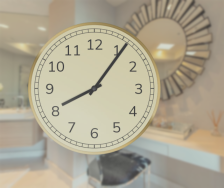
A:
h=8 m=6
